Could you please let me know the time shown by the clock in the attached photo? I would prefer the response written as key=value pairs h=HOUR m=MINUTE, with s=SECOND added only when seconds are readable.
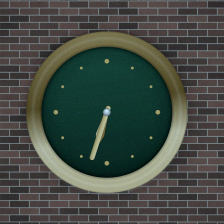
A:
h=6 m=33
